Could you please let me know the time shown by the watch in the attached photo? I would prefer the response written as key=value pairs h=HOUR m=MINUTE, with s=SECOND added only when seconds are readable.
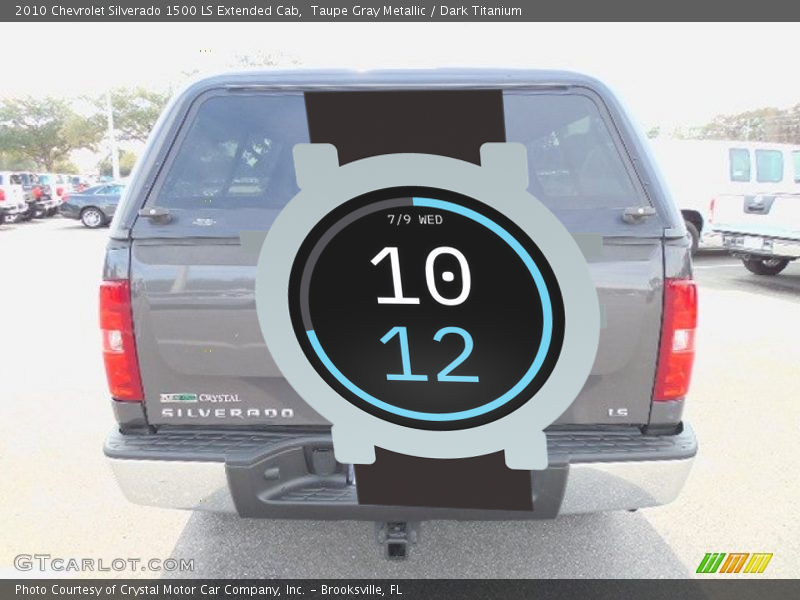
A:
h=10 m=12
